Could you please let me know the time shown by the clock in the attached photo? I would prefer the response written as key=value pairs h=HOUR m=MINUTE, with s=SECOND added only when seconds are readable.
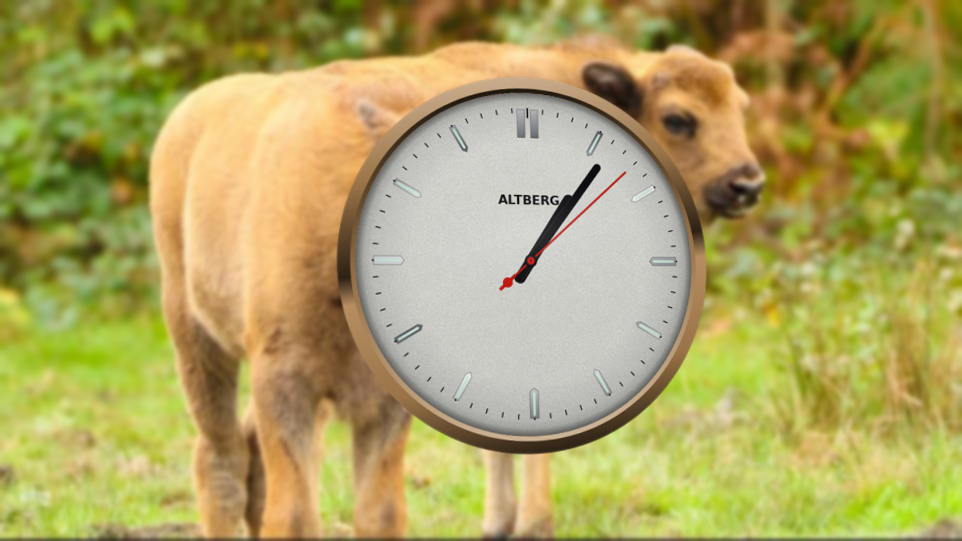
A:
h=1 m=6 s=8
